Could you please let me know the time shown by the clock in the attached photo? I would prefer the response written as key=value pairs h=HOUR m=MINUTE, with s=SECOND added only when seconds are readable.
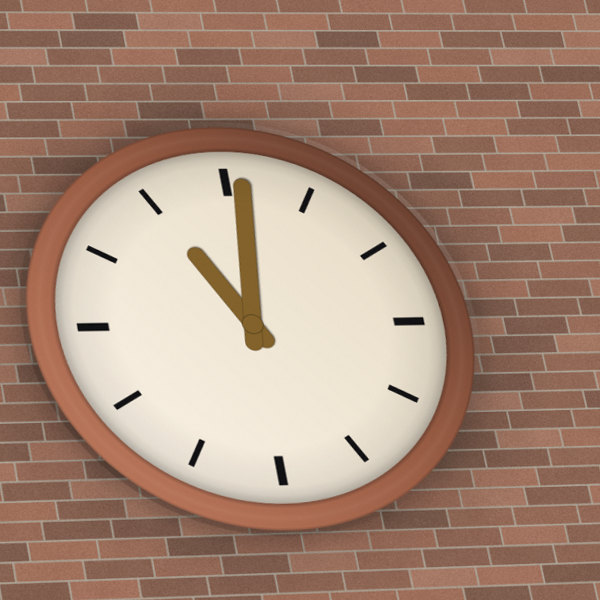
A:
h=11 m=1
